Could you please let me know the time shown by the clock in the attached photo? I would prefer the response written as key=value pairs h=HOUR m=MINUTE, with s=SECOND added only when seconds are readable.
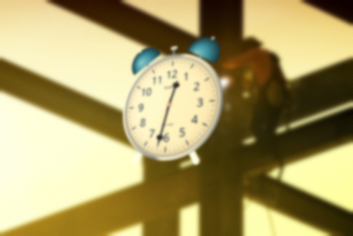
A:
h=12 m=32
